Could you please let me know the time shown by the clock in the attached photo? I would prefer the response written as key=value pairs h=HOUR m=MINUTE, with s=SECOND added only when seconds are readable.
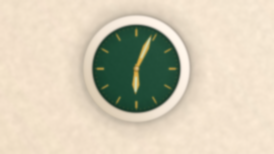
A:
h=6 m=4
